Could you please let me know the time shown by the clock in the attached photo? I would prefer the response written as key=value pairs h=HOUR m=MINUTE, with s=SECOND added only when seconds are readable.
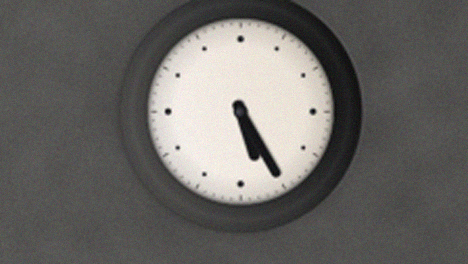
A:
h=5 m=25
